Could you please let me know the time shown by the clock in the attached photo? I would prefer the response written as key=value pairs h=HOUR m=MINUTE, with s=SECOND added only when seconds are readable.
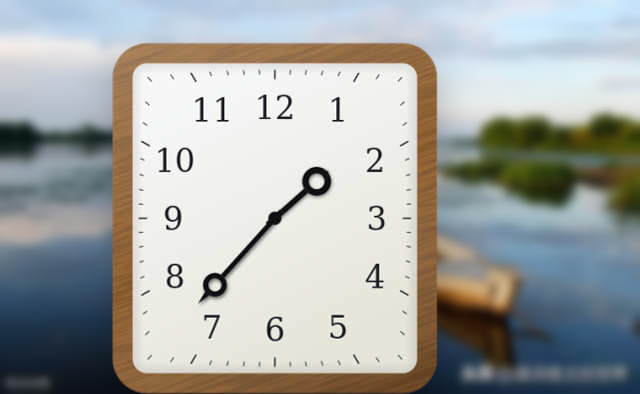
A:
h=1 m=37
